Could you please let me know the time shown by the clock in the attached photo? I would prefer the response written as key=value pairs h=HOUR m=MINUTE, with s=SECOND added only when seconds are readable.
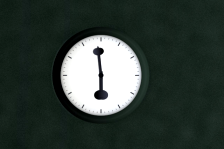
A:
h=5 m=59
